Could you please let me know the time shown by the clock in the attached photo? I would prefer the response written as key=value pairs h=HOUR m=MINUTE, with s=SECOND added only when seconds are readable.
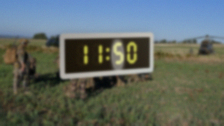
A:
h=11 m=50
